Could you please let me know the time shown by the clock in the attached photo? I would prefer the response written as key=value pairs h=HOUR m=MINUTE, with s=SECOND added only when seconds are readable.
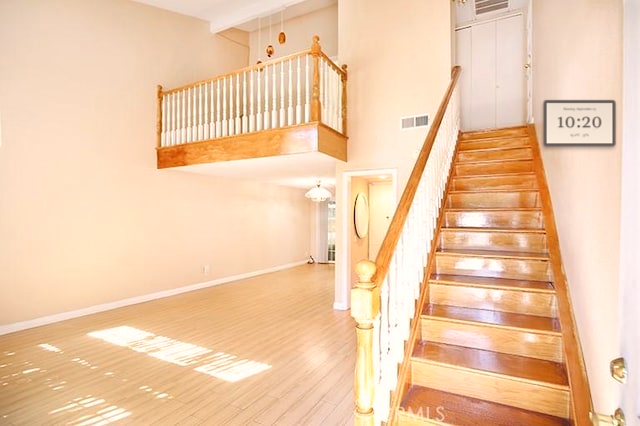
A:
h=10 m=20
